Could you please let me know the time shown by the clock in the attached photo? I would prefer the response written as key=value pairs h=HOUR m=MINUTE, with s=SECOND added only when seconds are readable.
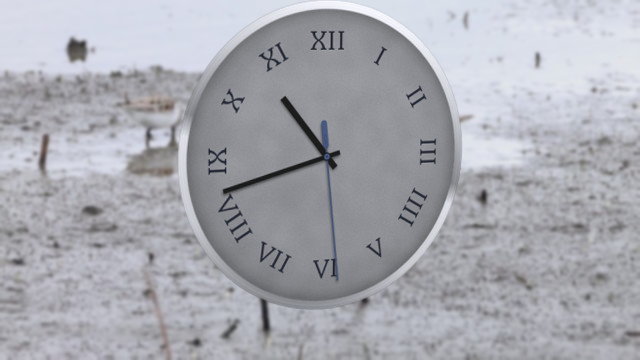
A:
h=10 m=42 s=29
